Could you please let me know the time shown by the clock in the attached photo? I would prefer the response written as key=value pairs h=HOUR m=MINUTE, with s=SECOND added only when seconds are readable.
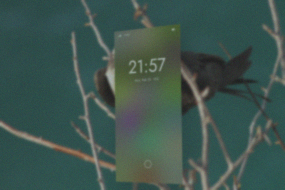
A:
h=21 m=57
